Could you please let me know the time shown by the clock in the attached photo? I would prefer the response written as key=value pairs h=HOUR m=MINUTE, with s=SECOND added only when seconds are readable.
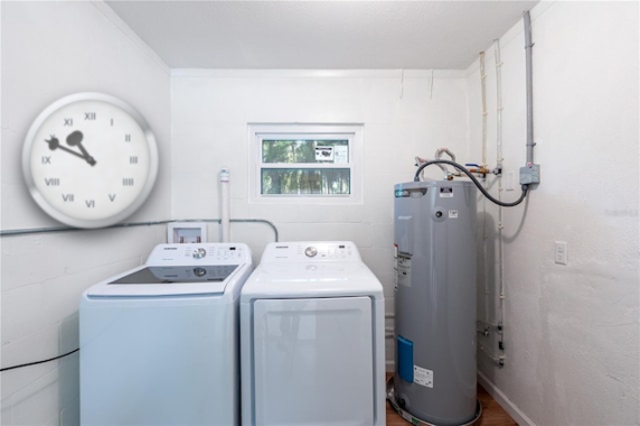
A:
h=10 m=49
